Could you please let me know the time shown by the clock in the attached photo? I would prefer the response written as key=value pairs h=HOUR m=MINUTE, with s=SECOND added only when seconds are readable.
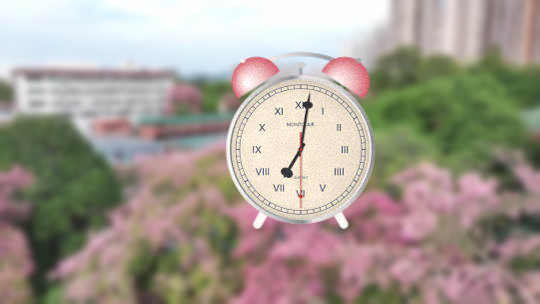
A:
h=7 m=1 s=30
